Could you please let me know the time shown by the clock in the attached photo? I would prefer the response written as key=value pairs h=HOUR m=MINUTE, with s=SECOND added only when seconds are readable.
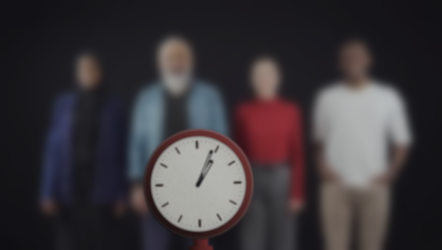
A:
h=1 m=4
